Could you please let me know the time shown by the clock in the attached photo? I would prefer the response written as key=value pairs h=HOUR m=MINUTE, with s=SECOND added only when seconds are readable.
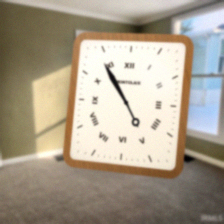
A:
h=4 m=54
